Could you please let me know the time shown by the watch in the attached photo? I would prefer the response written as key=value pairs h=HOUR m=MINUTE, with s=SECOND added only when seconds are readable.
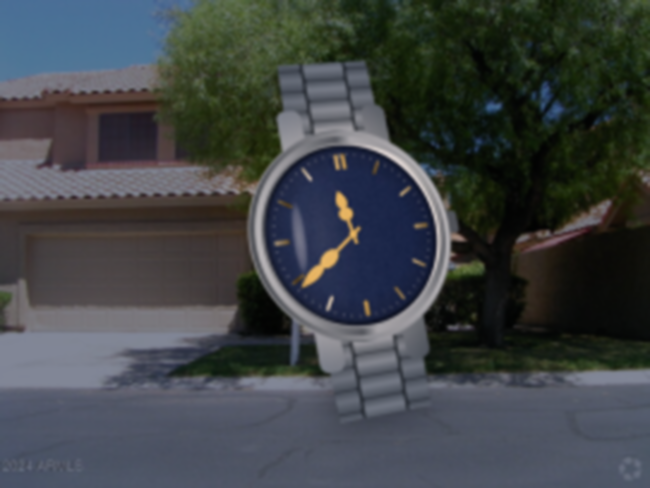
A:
h=11 m=39
